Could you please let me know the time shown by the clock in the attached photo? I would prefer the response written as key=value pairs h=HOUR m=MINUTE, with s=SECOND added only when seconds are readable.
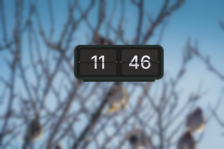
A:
h=11 m=46
